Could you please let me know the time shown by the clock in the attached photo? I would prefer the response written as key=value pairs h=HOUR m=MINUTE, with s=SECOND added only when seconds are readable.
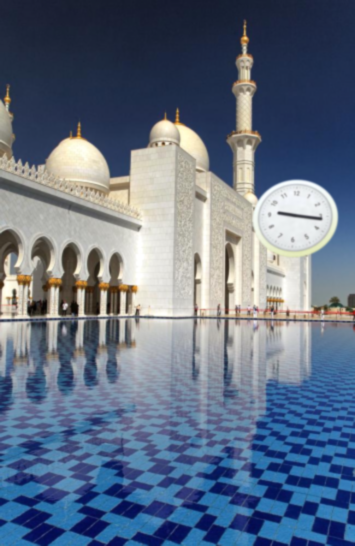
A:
h=9 m=16
